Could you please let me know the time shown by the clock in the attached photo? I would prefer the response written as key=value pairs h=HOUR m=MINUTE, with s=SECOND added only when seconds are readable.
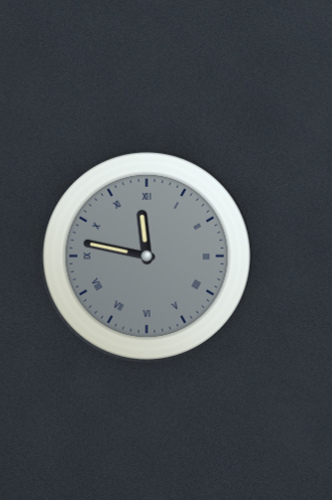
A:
h=11 m=47
